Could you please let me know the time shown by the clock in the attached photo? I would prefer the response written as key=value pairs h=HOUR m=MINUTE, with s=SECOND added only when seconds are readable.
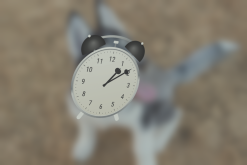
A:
h=1 m=9
